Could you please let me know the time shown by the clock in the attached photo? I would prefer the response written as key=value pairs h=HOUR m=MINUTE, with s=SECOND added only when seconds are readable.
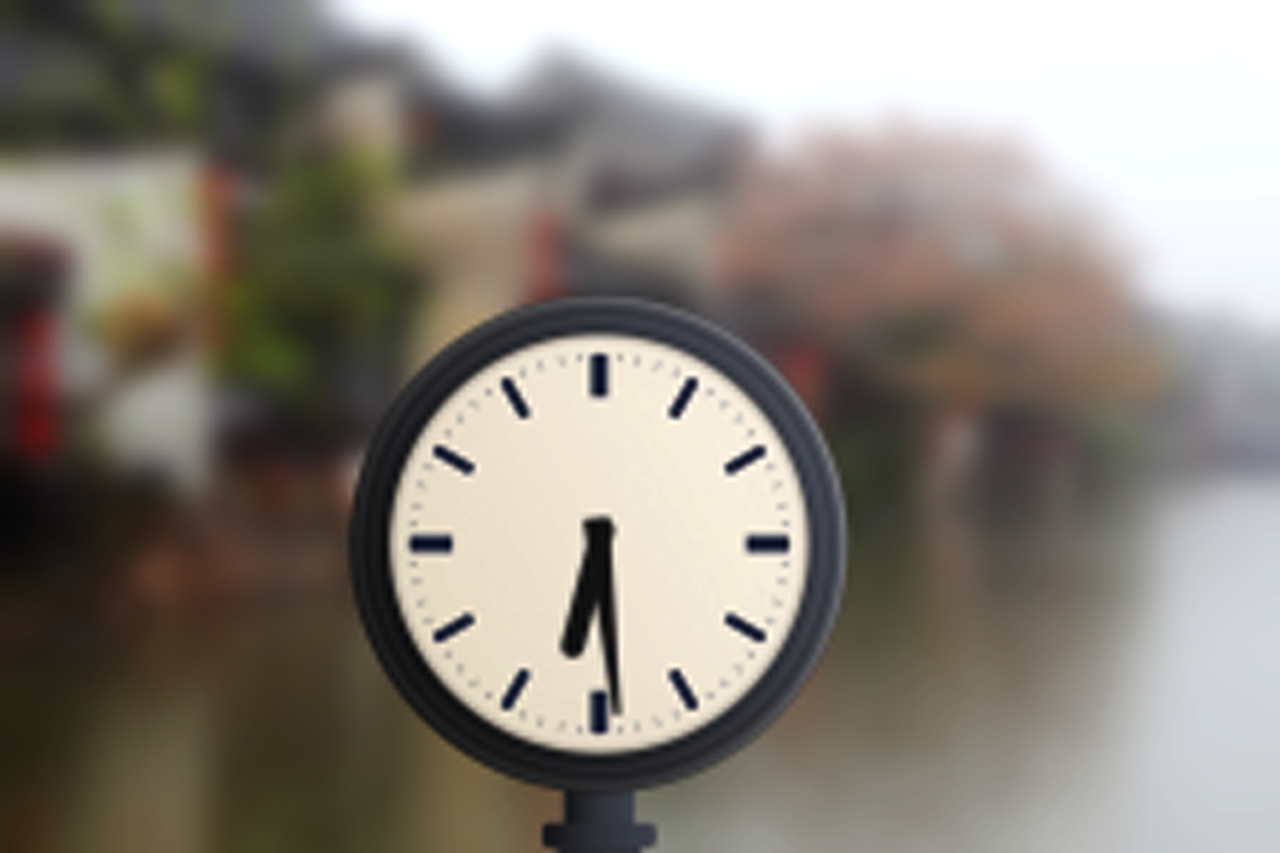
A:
h=6 m=29
